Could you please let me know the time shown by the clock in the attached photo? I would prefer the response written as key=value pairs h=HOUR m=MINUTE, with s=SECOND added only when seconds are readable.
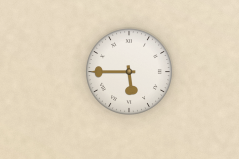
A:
h=5 m=45
